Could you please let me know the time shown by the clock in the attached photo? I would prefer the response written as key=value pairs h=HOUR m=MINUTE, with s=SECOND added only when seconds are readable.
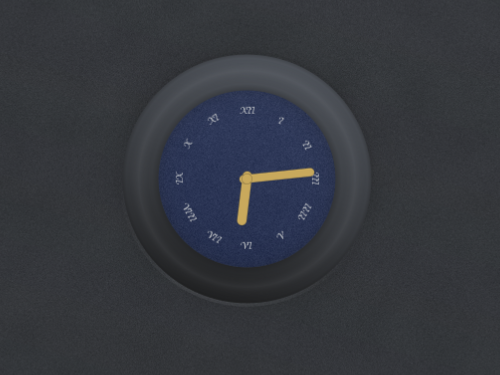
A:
h=6 m=14
